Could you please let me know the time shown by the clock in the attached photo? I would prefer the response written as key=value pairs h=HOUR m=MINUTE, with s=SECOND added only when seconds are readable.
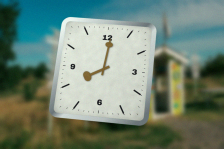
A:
h=8 m=1
